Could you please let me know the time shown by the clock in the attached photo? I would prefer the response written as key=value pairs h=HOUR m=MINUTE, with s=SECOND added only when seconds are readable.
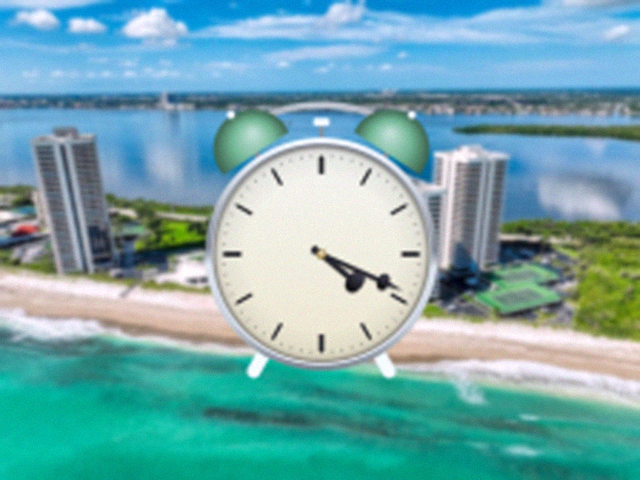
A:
h=4 m=19
